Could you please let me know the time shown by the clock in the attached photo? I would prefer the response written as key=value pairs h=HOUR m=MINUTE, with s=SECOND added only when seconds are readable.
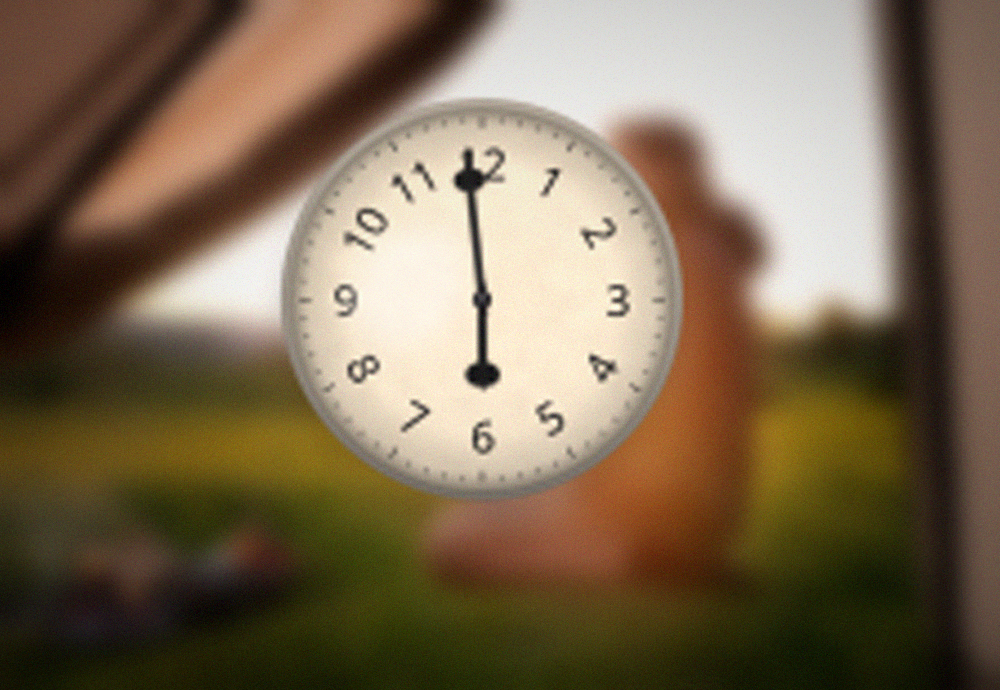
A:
h=5 m=59
